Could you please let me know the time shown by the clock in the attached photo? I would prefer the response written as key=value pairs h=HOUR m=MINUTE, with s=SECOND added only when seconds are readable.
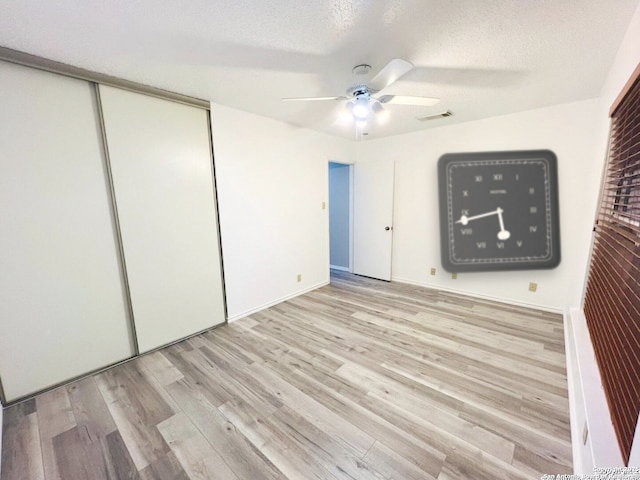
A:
h=5 m=43
